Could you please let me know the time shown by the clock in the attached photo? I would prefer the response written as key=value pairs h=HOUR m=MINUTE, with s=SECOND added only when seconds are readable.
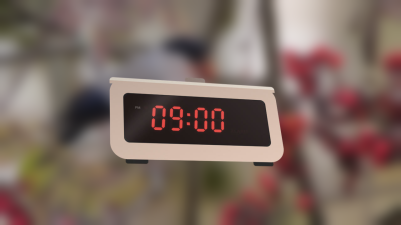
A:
h=9 m=0
